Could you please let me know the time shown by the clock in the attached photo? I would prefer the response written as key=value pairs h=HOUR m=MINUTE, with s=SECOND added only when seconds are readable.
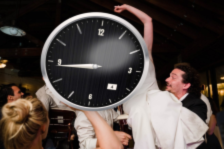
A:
h=8 m=44
